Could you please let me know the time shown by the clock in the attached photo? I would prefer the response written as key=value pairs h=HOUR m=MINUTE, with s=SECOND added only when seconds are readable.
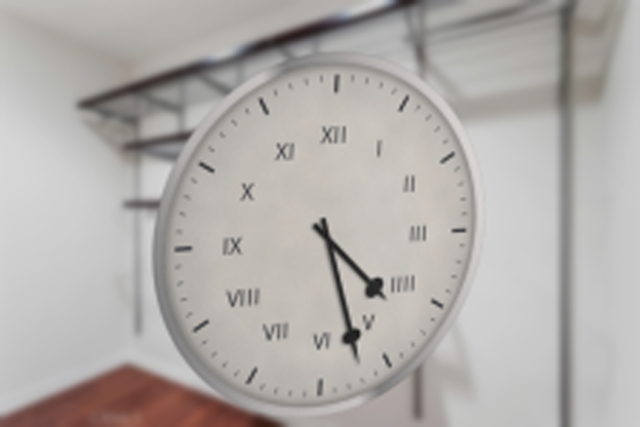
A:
h=4 m=27
